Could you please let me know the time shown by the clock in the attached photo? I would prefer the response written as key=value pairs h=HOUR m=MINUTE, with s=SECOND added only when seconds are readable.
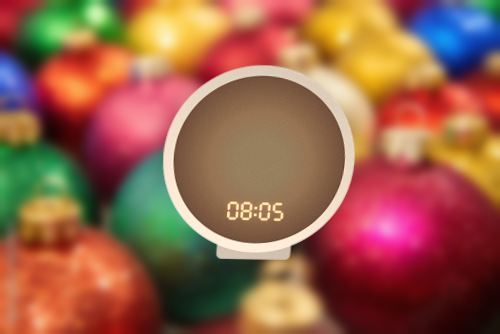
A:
h=8 m=5
